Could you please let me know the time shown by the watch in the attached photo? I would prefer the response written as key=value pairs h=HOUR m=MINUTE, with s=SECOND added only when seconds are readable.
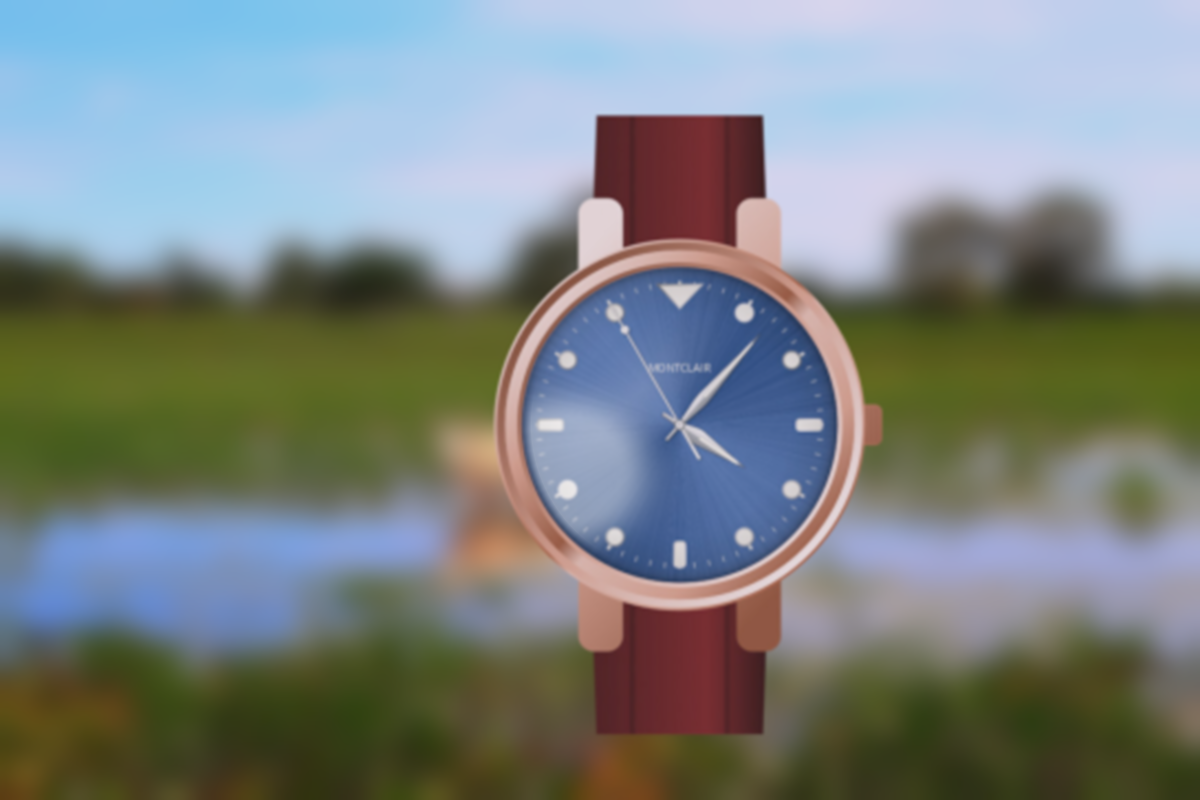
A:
h=4 m=6 s=55
